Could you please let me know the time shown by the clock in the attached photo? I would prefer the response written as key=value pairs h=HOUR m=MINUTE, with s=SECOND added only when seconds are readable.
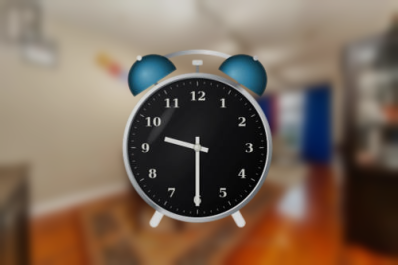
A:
h=9 m=30
